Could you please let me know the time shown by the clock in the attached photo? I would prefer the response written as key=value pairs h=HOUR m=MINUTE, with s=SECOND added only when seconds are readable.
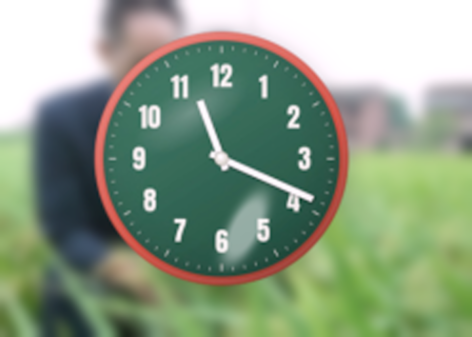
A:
h=11 m=19
